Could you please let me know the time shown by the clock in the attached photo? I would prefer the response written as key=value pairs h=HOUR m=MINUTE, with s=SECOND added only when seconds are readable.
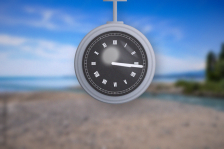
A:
h=3 m=16
